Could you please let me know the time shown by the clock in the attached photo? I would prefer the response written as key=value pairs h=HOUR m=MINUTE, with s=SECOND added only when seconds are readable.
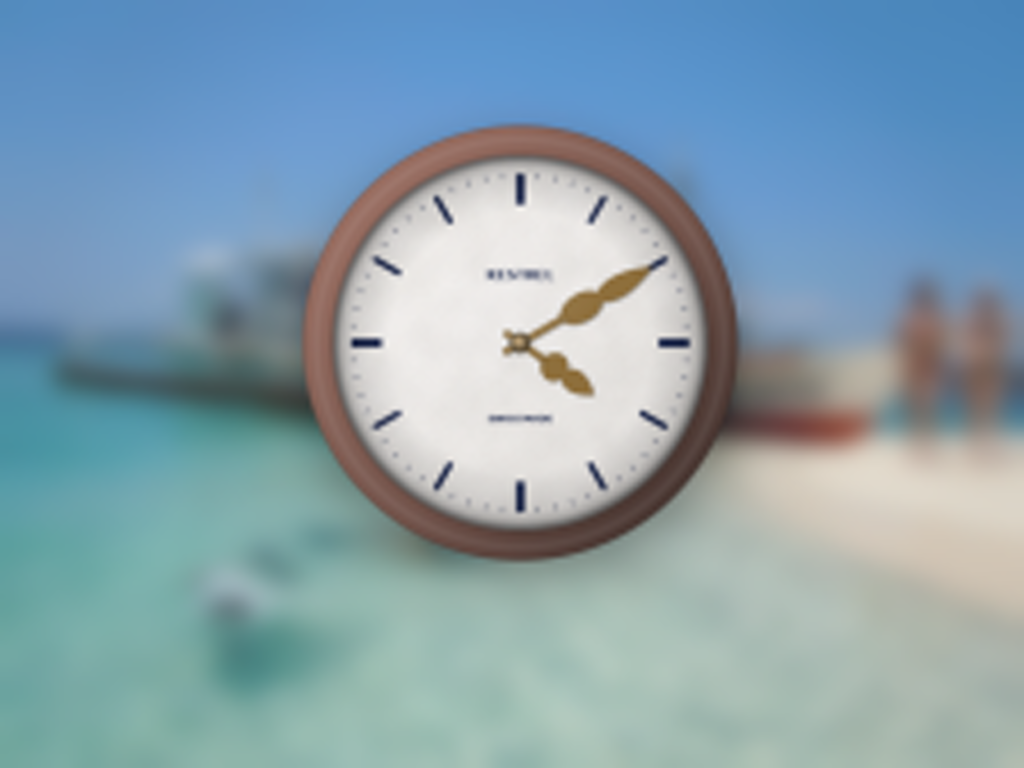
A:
h=4 m=10
